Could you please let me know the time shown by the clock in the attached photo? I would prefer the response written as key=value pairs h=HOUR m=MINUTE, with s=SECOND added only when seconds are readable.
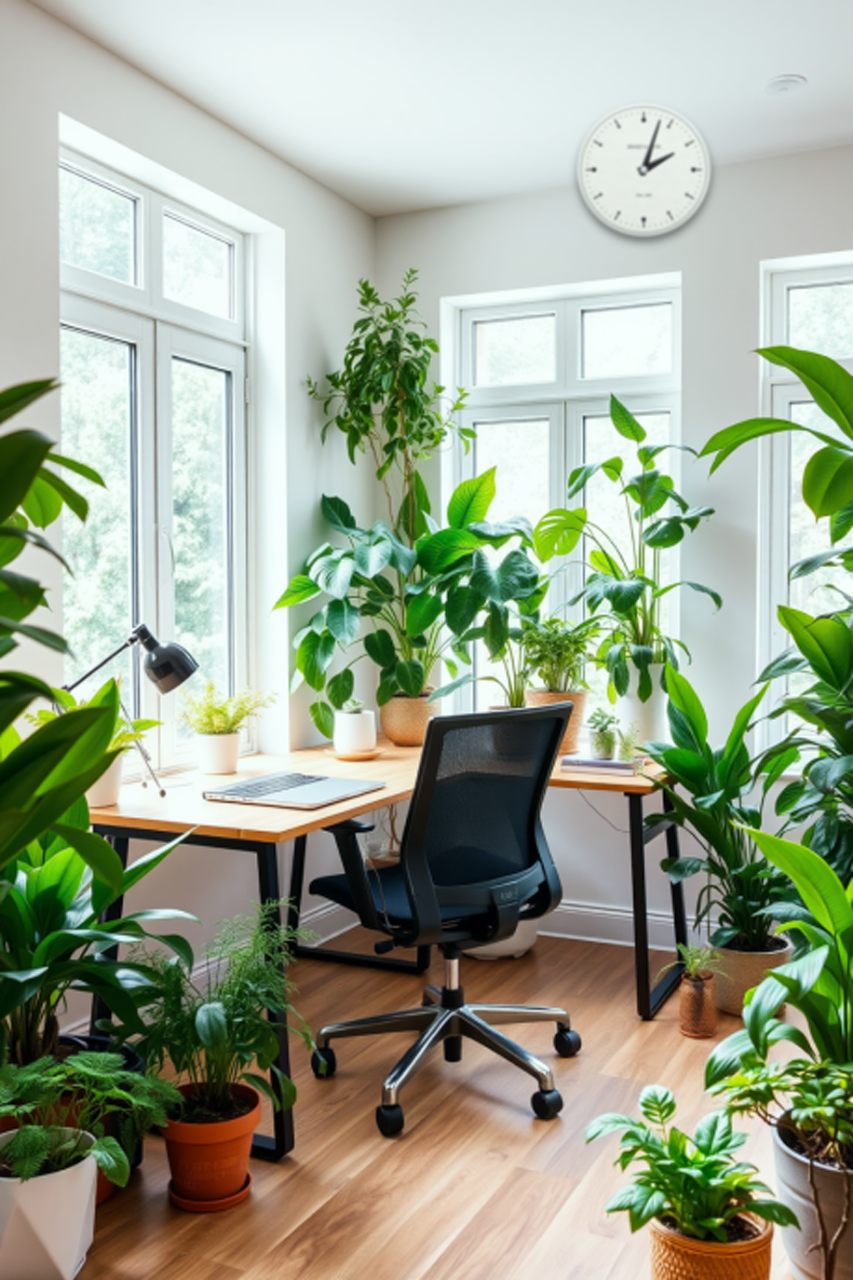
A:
h=2 m=3
